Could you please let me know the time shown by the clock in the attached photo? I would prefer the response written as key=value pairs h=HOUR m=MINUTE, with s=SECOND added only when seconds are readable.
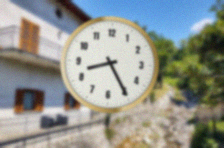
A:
h=8 m=25
